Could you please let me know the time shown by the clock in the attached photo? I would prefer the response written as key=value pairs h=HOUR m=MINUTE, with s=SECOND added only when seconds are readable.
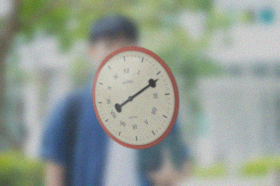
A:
h=8 m=11
